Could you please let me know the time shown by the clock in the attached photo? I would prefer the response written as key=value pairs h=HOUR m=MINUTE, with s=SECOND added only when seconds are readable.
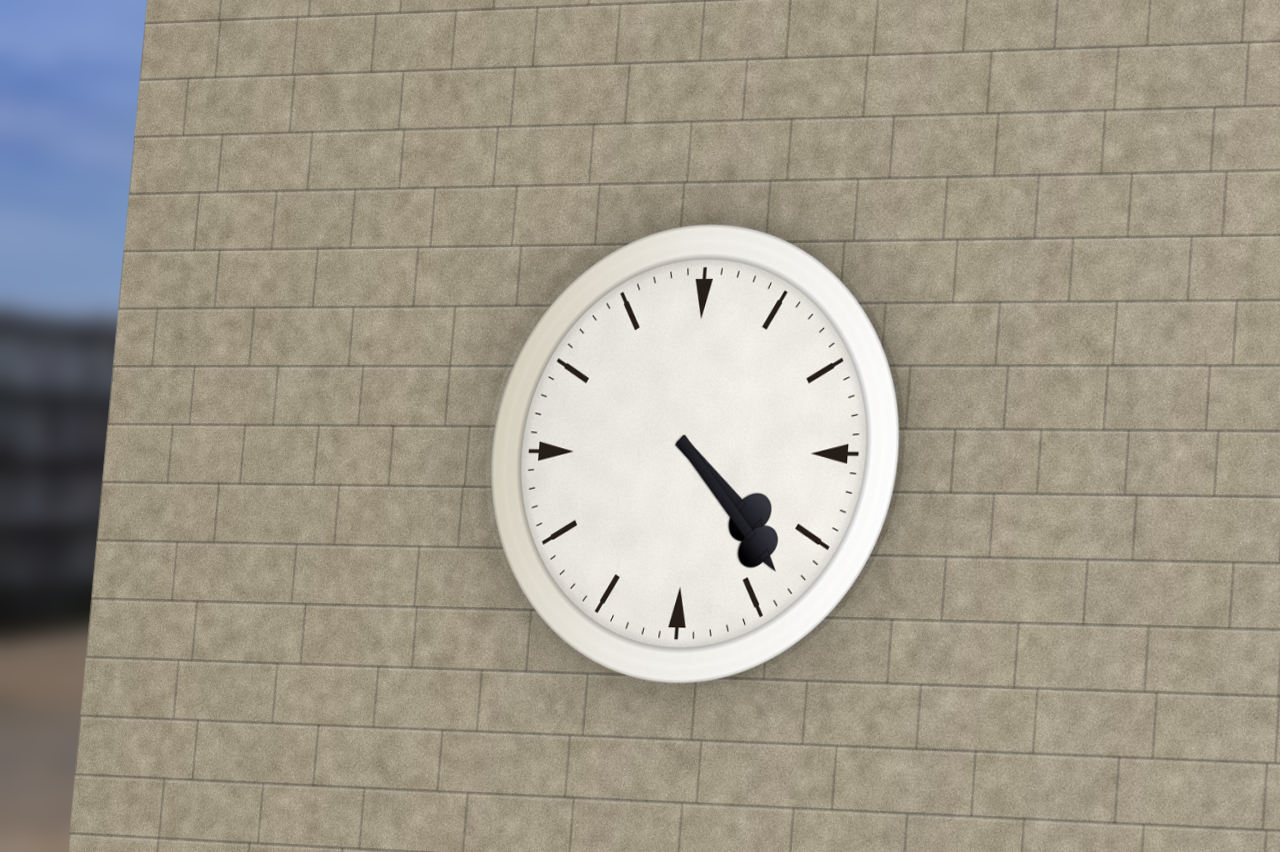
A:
h=4 m=23
